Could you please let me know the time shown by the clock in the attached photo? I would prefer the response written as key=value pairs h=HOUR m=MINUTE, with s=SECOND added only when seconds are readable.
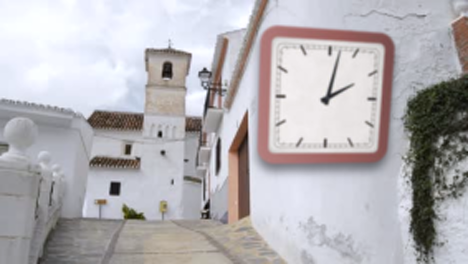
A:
h=2 m=2
